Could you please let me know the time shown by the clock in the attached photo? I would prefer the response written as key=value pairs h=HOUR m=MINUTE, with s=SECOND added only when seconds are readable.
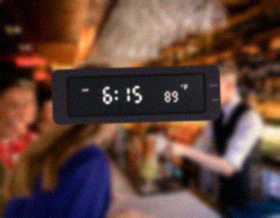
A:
h=6 m=15
